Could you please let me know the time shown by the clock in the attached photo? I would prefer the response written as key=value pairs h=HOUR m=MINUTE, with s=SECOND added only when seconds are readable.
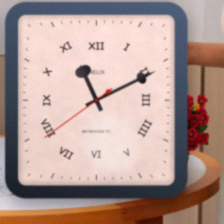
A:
h=11 m=10 s=39
